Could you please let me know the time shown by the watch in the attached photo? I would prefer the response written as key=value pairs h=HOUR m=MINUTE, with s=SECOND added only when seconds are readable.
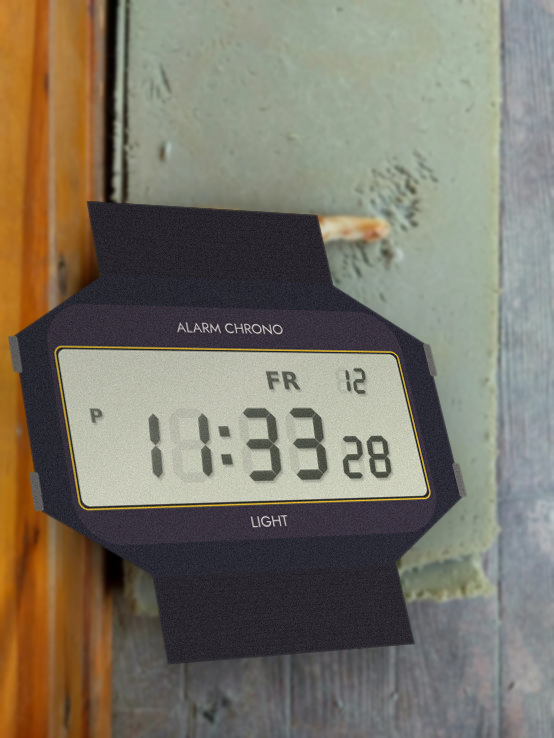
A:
h=11 m=33 s=28
